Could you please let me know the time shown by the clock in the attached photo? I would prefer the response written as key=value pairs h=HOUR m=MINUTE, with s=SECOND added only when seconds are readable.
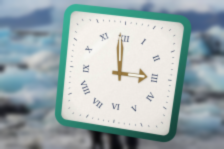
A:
h=2 m=59
